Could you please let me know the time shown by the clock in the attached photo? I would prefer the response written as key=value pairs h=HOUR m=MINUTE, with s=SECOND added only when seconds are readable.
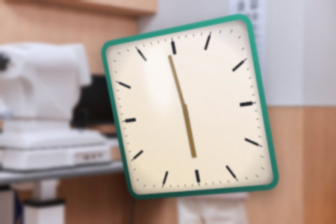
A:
h=5 m=59
